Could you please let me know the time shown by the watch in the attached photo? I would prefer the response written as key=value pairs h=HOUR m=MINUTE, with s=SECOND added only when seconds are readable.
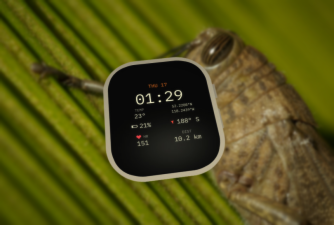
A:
h=1 m=29
